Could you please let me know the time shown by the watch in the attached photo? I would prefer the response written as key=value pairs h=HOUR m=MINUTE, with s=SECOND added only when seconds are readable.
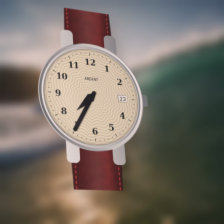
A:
h=7 m=35
